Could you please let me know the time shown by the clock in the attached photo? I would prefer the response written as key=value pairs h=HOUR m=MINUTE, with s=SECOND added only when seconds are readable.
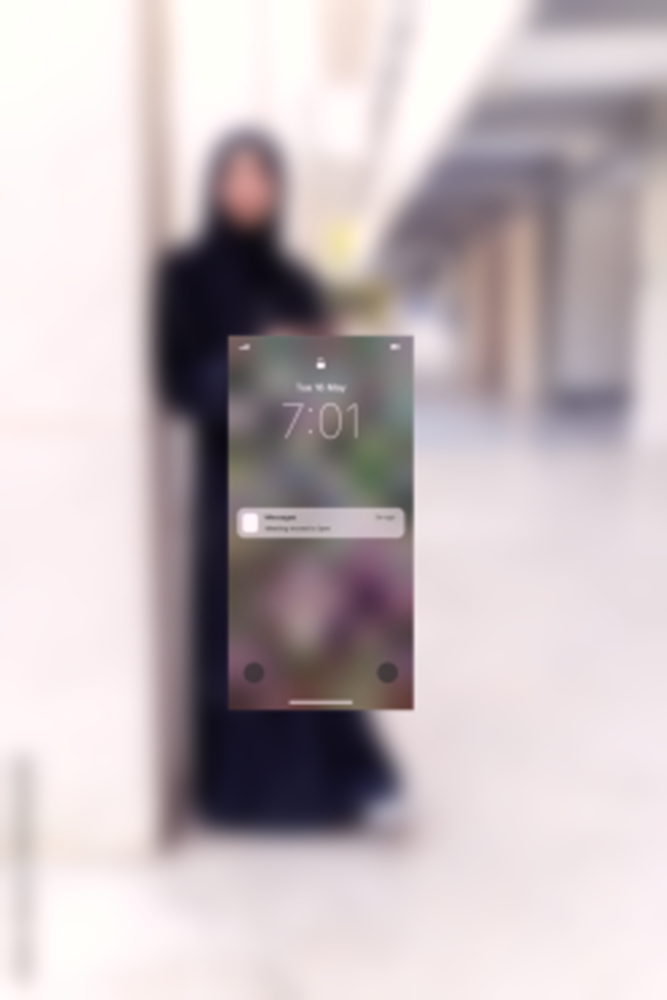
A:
h=7 m=1
